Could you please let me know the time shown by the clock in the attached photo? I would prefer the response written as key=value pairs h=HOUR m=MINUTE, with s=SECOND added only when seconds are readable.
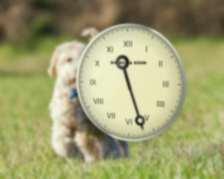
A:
h=11 m=27
